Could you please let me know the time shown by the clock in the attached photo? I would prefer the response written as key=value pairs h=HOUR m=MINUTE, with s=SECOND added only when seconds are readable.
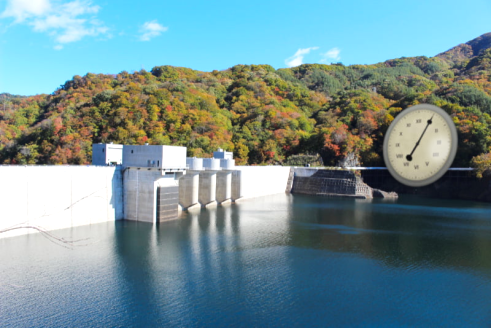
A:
h=7 m=5
